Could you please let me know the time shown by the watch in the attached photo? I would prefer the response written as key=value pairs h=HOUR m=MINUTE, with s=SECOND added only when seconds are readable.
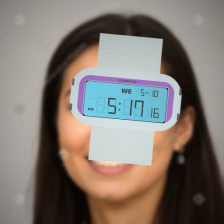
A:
h=5 m=17 s=16
